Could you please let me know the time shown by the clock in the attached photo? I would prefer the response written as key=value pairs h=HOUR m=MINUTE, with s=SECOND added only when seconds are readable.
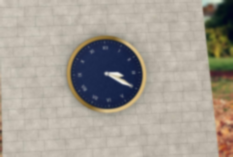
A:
h=3 m=20
